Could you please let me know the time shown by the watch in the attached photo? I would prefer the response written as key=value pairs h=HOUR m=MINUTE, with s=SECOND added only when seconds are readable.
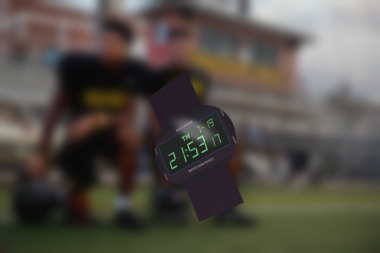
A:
h=21 m=53 s=17
